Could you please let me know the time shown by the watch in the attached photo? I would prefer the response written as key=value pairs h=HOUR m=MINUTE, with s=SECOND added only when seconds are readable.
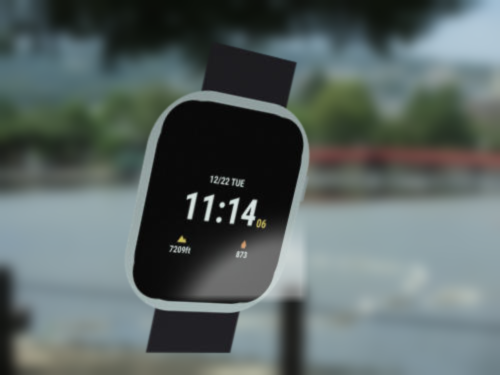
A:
h=11 m=14 s=6
